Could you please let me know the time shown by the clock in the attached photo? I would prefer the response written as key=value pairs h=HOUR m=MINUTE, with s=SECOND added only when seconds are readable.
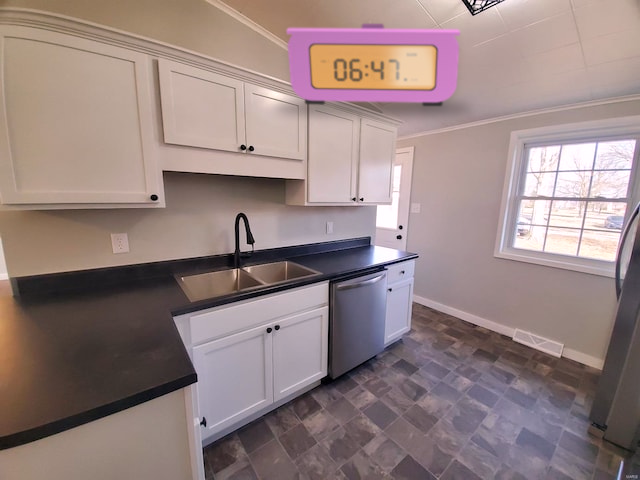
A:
h=6 m=47
